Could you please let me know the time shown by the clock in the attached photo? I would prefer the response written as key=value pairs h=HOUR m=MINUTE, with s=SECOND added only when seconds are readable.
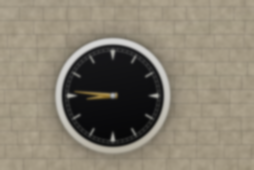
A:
h=8 m=46
